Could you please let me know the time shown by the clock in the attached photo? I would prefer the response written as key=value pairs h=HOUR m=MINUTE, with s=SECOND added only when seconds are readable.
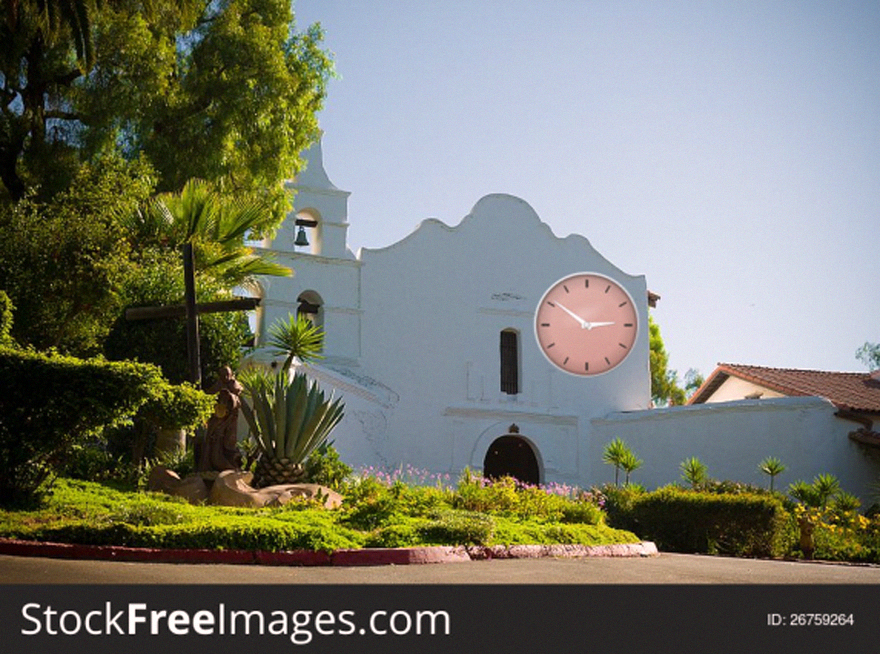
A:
h=2 m=51
